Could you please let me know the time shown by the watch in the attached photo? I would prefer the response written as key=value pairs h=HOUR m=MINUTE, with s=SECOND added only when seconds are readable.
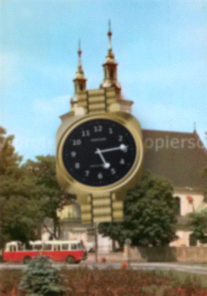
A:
h=5 m=14
